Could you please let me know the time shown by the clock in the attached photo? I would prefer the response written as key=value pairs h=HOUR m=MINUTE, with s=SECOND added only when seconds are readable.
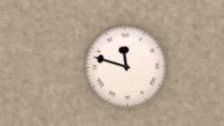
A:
h=11 m=48
